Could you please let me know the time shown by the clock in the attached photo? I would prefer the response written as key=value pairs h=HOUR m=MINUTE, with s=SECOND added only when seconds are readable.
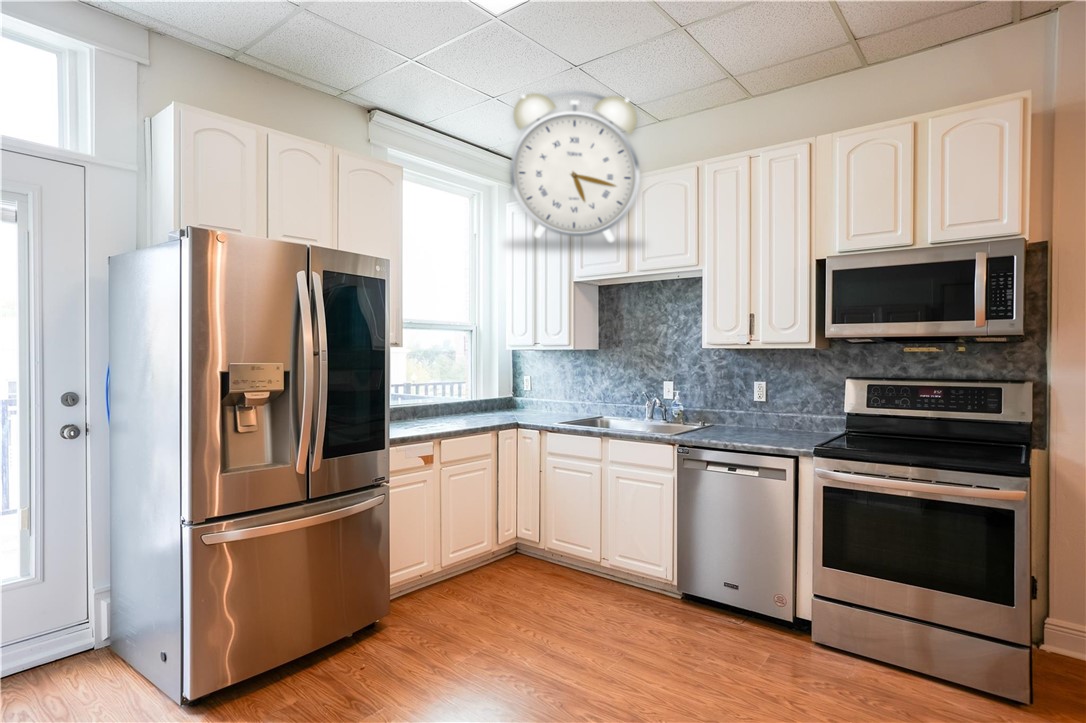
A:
h=5 m=17
